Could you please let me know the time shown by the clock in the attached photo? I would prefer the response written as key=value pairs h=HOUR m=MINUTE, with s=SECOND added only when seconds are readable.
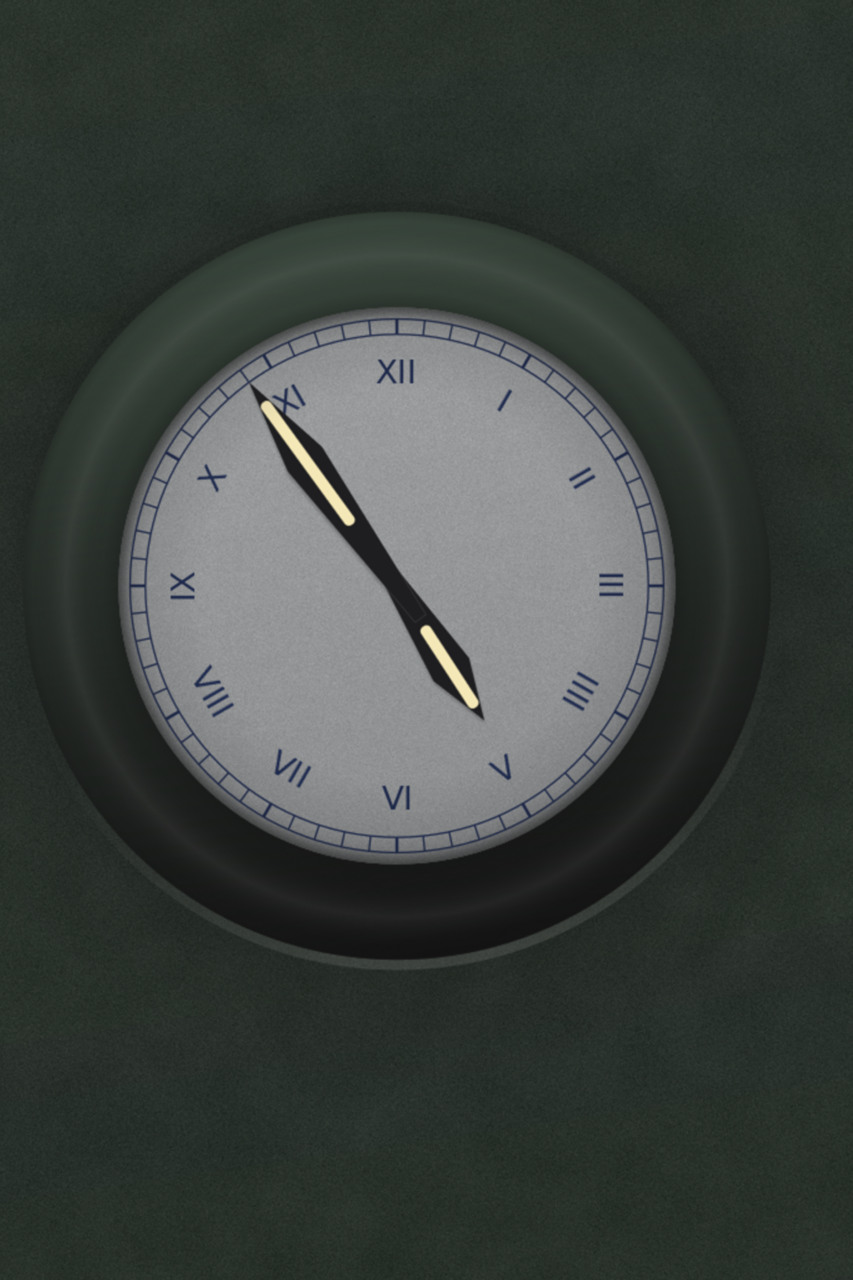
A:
h=4 m=54
